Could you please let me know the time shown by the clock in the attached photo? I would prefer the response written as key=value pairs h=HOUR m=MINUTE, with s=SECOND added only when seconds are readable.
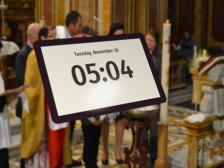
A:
h=5 m=4
